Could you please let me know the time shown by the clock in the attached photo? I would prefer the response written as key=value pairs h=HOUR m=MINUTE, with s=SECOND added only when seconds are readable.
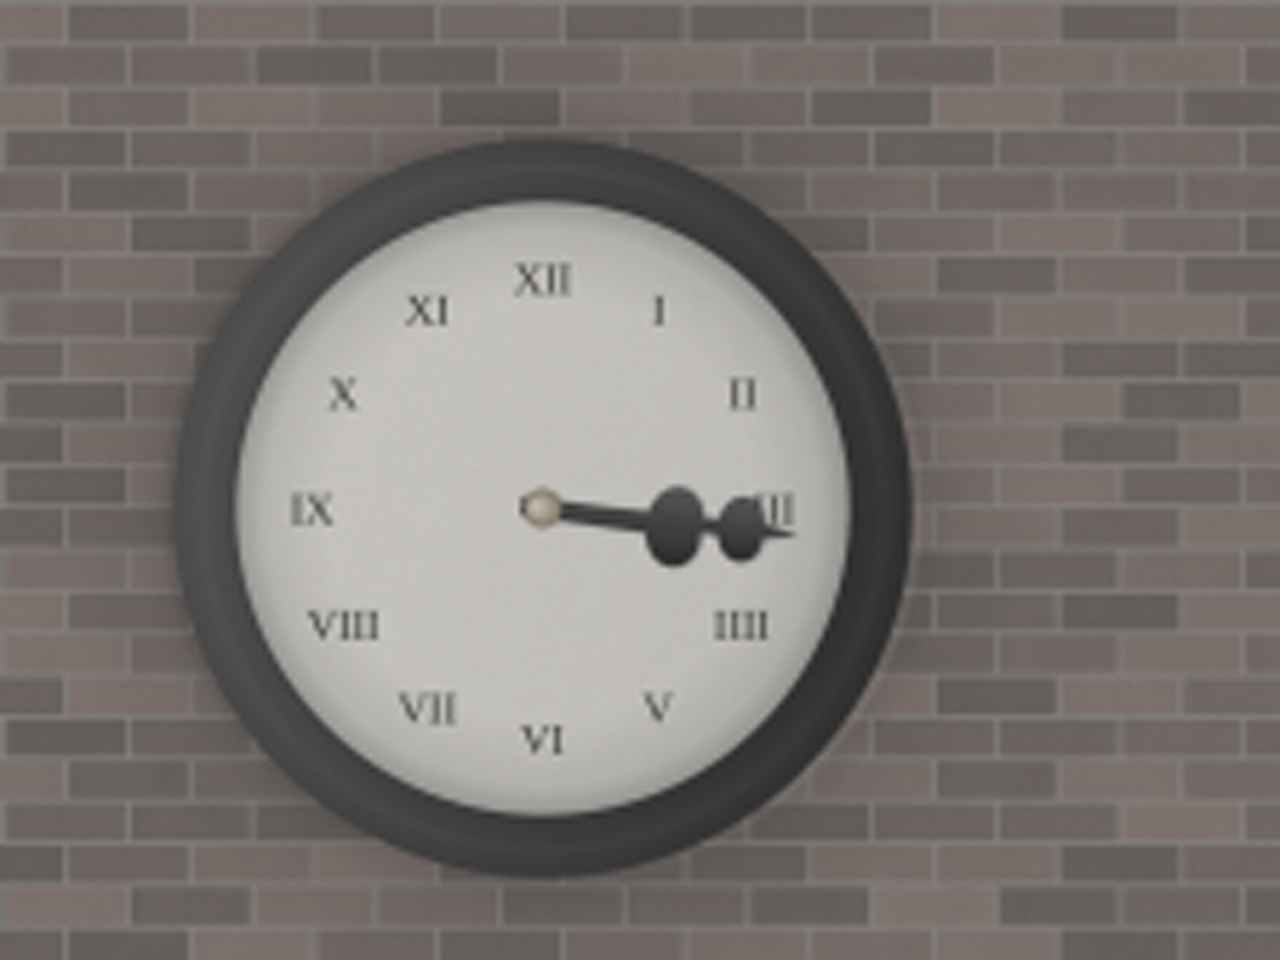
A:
h=3 m=16
